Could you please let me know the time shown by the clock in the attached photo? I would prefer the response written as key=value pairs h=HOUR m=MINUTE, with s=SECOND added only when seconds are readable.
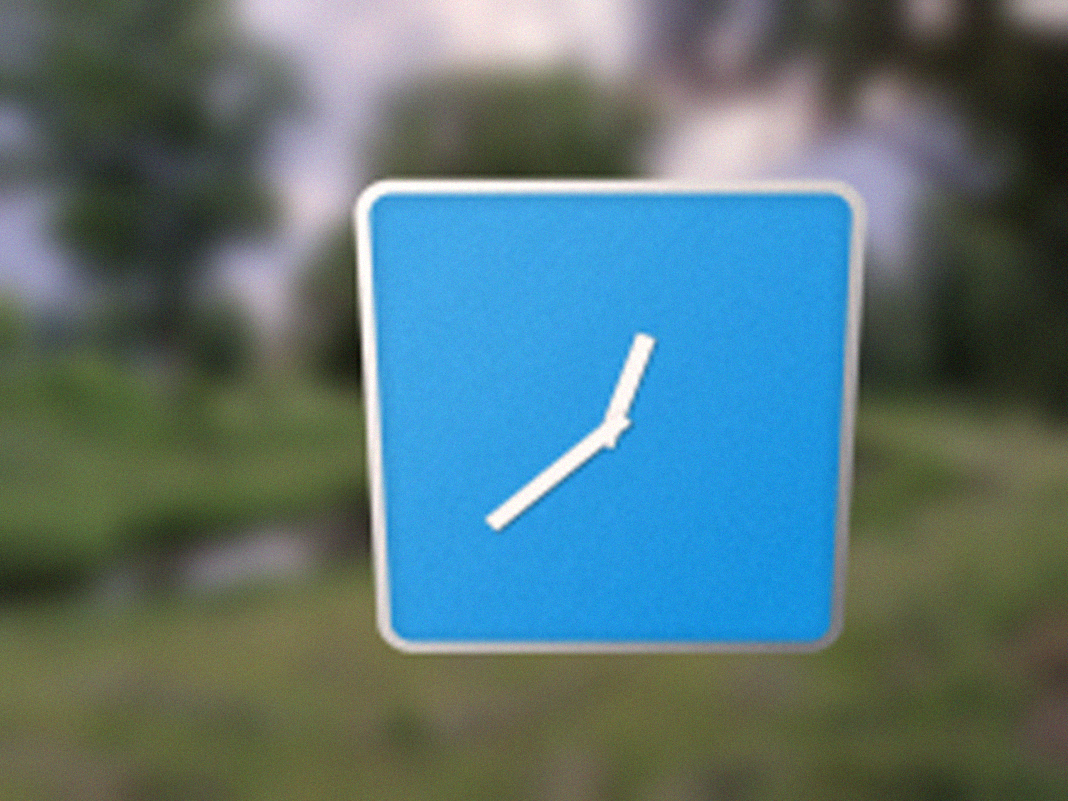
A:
h=12 m=38
